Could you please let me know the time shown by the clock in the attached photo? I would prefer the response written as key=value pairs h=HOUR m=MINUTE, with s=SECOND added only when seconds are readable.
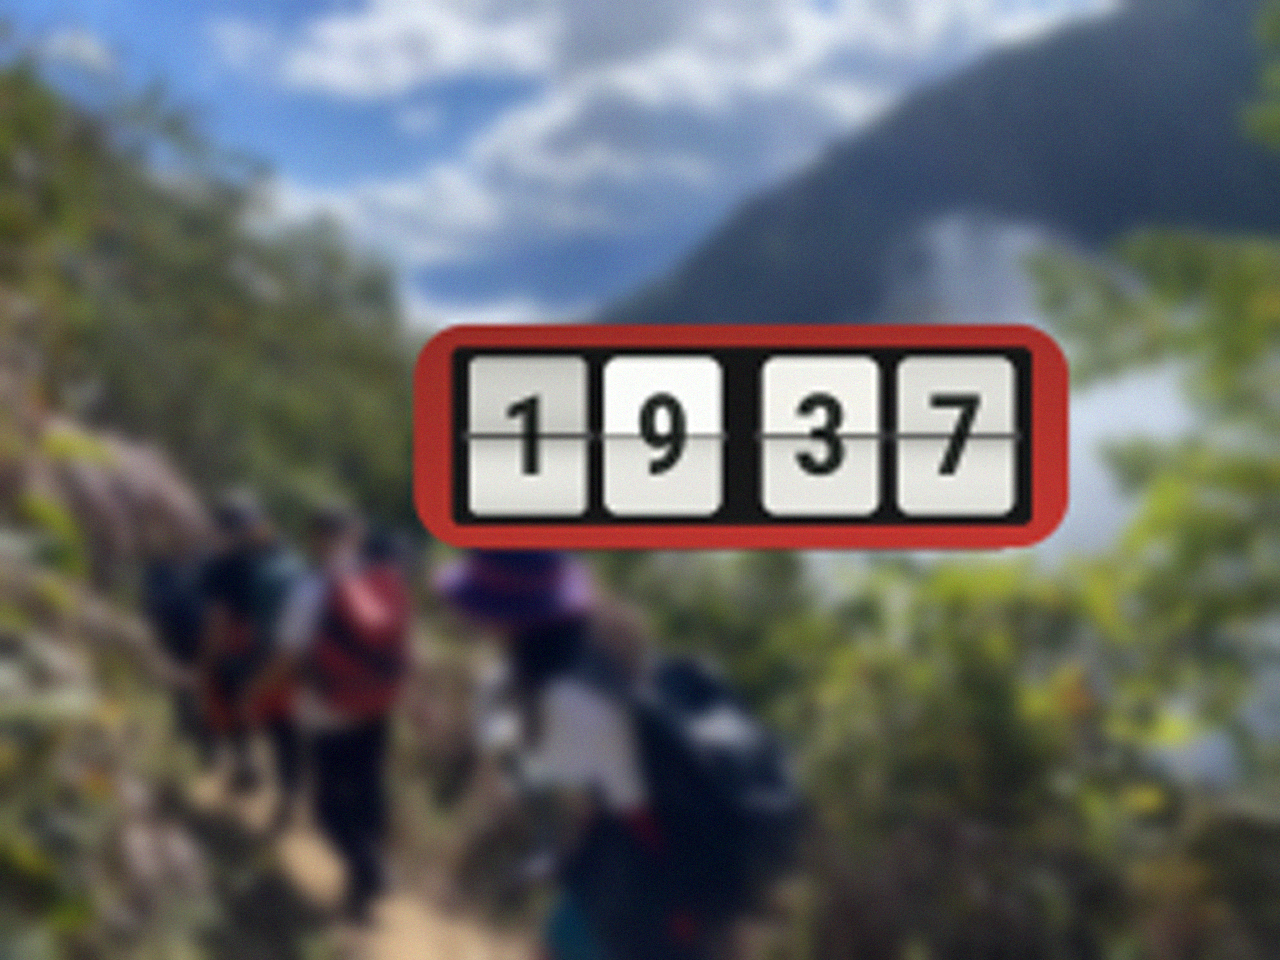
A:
h=19 m=37
